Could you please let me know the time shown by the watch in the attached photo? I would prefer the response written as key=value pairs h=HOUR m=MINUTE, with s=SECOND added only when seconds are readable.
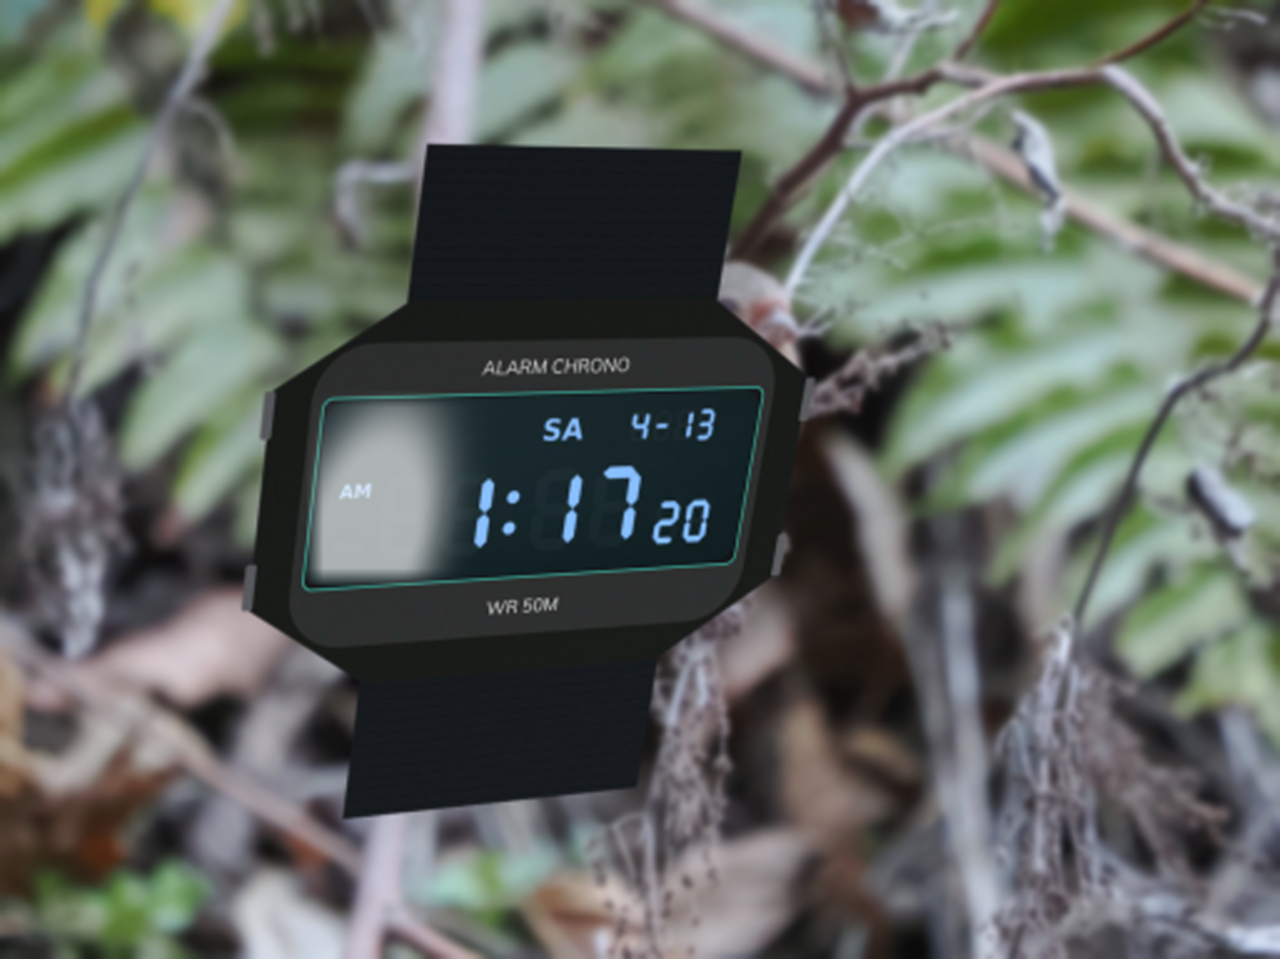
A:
h=1 m=17 s=20
